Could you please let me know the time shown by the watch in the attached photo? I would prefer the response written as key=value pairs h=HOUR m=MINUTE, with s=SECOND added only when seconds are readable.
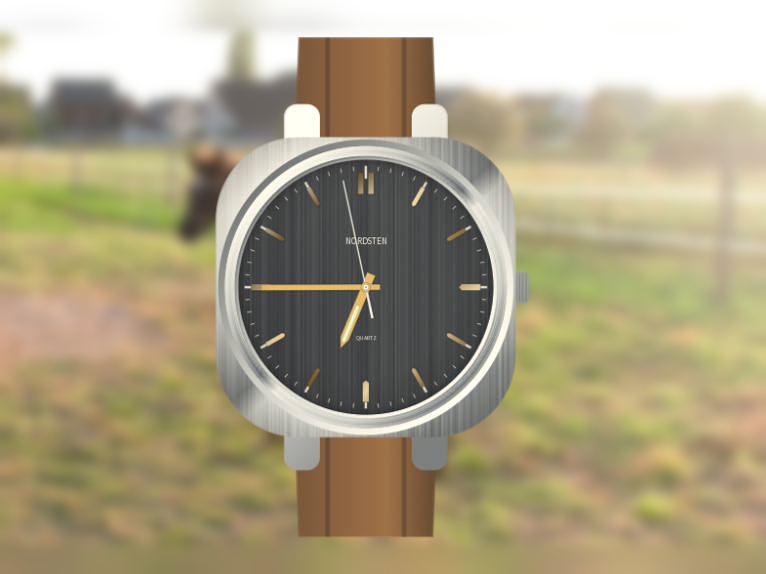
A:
h=6 m=44 s=58
